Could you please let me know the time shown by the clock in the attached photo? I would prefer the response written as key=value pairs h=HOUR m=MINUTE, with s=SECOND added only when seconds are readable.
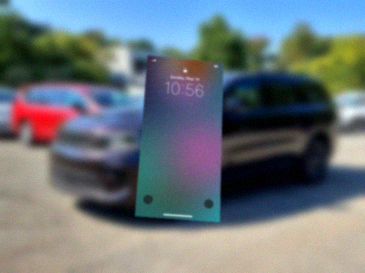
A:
h=10 m=56
